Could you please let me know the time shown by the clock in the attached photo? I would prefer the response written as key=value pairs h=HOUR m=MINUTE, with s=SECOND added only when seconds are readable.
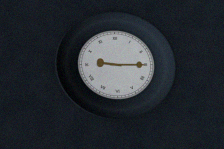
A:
h=9 m=15
